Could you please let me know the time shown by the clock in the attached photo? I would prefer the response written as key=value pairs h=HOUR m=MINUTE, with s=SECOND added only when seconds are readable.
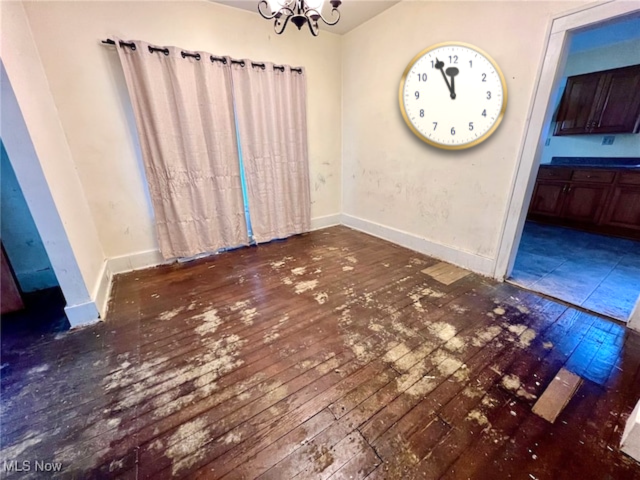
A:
h=11 m=56
